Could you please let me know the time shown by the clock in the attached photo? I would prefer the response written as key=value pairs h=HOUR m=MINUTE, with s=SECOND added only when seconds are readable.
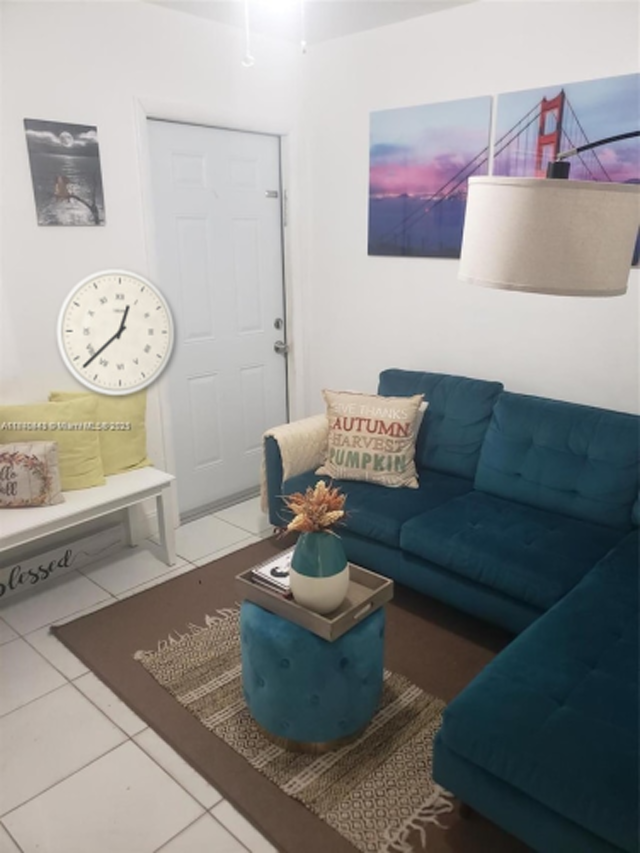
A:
h=12 m=38
